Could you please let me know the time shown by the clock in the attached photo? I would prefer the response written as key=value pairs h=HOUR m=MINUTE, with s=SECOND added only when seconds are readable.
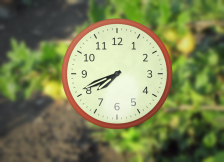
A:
h=7 m=41
